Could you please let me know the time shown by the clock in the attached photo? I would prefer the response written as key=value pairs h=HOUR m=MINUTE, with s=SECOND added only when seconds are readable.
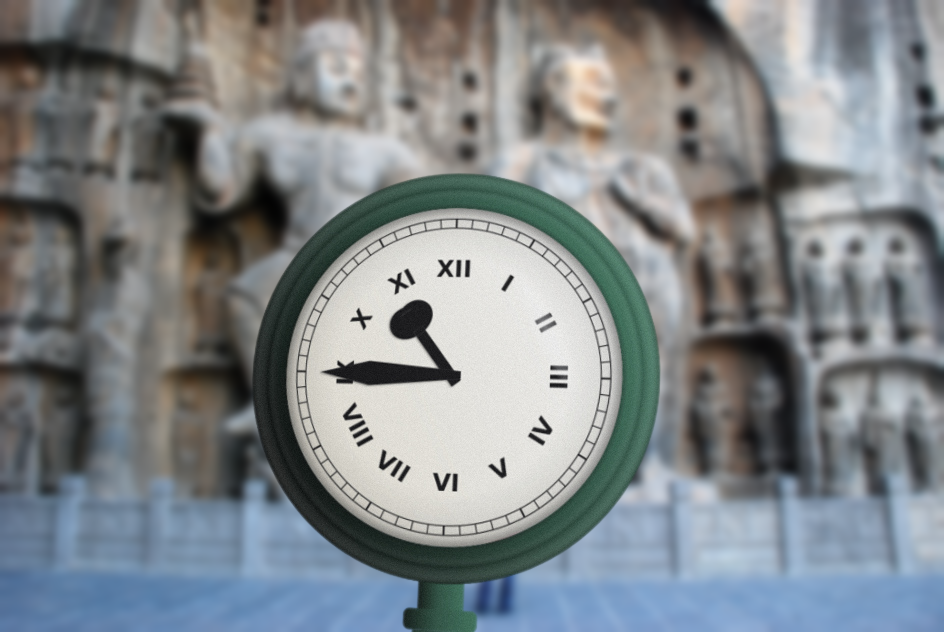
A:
h=10 m=45
